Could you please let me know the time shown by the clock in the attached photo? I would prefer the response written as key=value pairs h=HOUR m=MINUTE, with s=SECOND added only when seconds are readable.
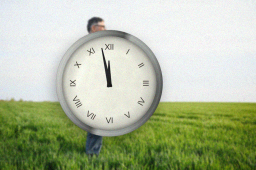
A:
h=11 m=58
